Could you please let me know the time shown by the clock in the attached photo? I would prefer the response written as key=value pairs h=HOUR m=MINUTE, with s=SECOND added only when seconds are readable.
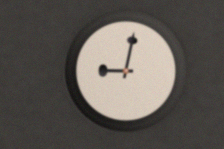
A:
h=9 m=2
